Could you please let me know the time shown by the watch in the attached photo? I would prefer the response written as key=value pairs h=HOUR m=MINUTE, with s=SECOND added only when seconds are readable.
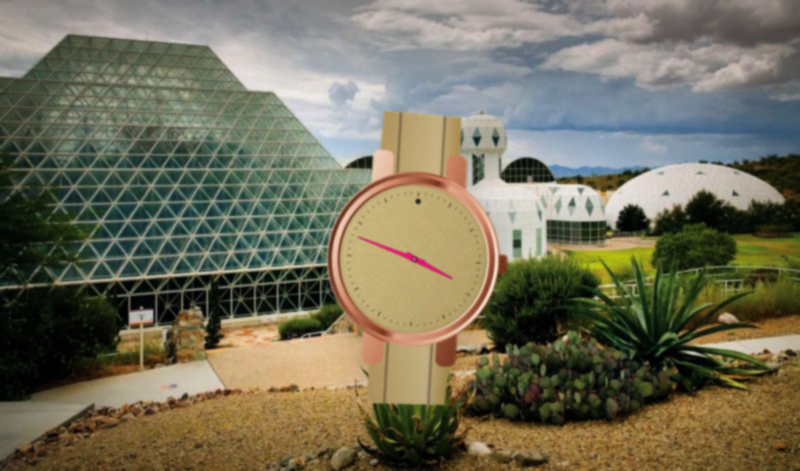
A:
h=3 m=48
